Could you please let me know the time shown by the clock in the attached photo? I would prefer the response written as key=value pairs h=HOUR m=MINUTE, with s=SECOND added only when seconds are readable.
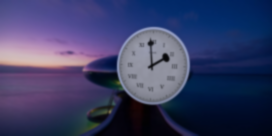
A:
h=1 m=59
